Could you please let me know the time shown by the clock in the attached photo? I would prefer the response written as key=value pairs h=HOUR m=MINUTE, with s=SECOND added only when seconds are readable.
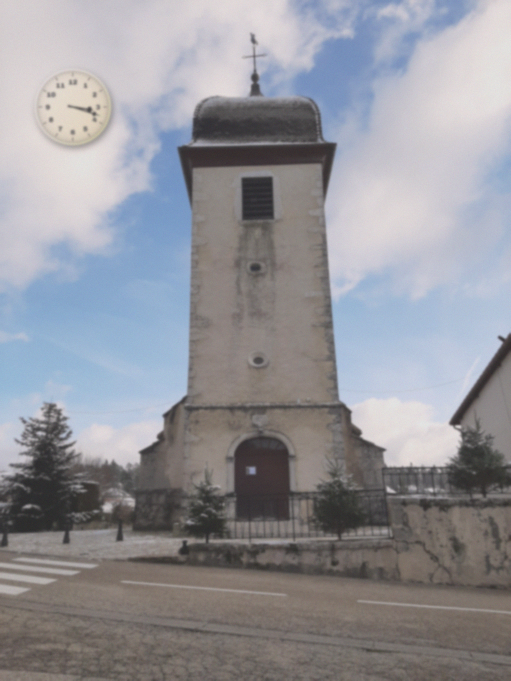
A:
h=3 m=18
